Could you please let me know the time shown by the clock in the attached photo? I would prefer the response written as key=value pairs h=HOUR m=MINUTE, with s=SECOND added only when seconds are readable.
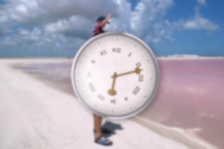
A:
h=6 m=12
